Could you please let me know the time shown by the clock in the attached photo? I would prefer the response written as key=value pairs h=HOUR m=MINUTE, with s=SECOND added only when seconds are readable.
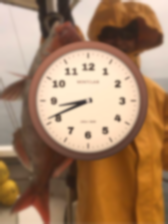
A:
h=8 m=41
